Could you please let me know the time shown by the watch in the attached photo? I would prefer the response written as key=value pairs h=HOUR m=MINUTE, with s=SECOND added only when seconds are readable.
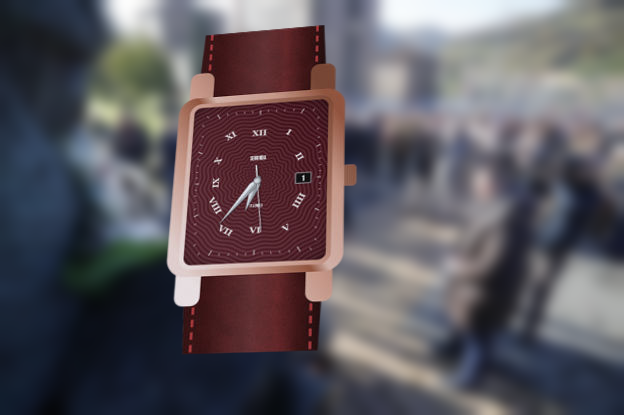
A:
h=6 m=36 s=29
